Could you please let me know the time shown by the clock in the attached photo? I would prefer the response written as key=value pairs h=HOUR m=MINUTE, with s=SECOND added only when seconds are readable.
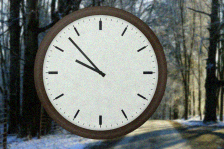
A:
h=9 m=53
